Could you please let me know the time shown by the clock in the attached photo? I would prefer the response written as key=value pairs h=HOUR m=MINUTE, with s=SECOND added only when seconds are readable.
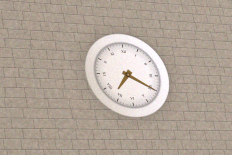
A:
h=7 m=20
